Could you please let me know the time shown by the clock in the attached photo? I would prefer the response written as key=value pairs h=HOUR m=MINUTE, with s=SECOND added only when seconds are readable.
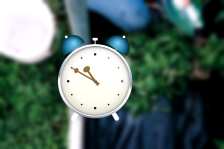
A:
h=10 m=50
